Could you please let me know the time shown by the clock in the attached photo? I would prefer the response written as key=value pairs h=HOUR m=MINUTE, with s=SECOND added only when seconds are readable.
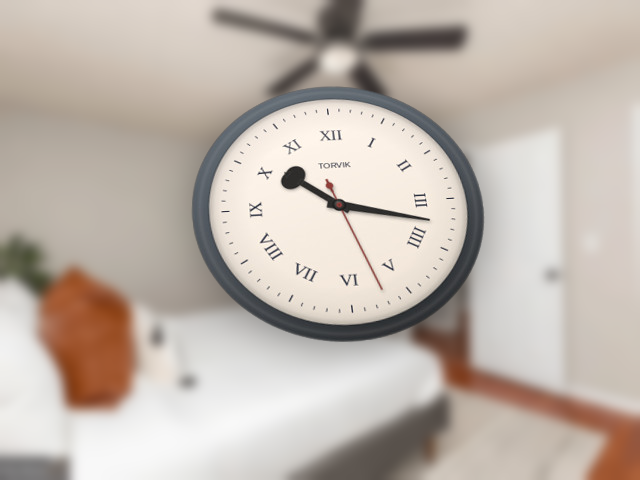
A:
h=10 m=17 s=27
